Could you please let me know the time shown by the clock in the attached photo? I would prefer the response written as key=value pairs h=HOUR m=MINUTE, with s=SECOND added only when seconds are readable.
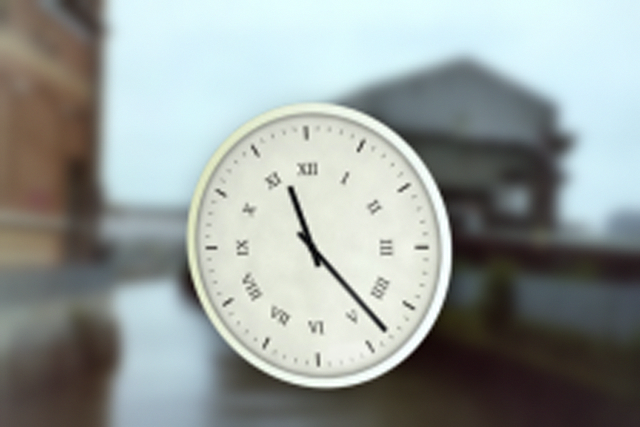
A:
h=11 m=23
